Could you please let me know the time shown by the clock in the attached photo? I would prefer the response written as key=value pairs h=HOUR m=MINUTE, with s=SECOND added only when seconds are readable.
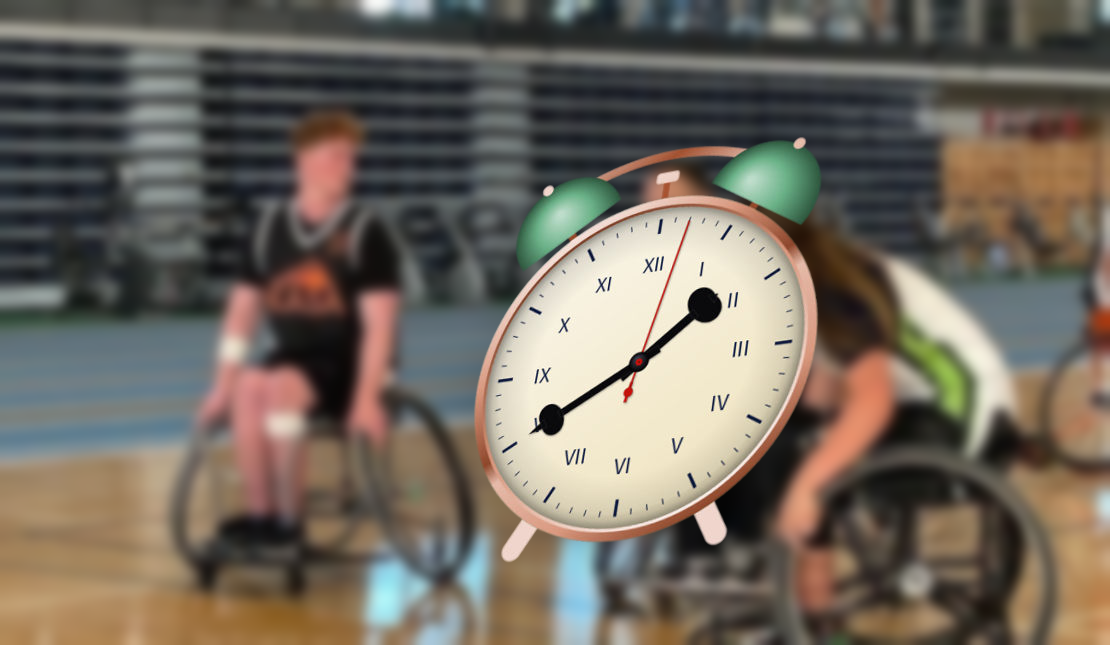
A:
h=1 m=40 s=2
